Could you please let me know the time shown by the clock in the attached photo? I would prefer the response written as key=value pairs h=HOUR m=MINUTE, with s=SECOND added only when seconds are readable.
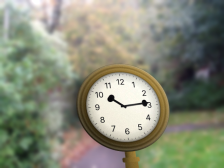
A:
h=10 m=14
